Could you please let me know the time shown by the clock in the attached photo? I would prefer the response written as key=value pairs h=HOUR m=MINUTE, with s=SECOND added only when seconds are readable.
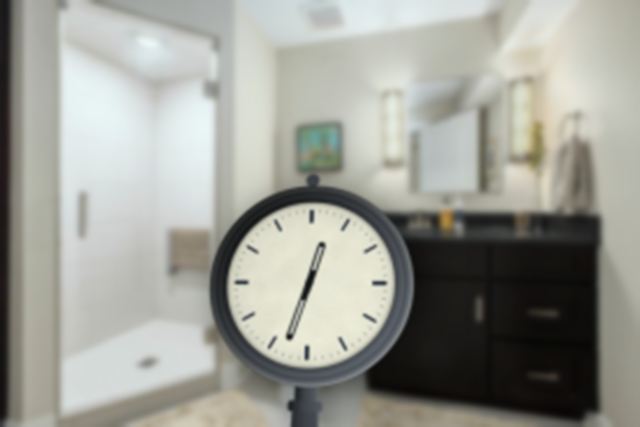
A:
h=12 m=33
